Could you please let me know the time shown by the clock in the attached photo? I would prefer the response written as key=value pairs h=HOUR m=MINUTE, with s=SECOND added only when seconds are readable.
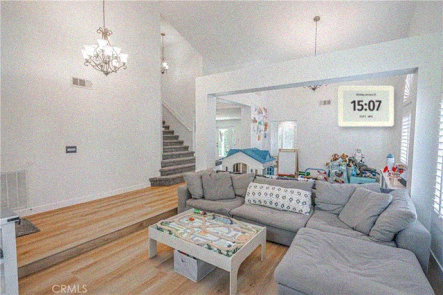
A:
h=15 m=7
